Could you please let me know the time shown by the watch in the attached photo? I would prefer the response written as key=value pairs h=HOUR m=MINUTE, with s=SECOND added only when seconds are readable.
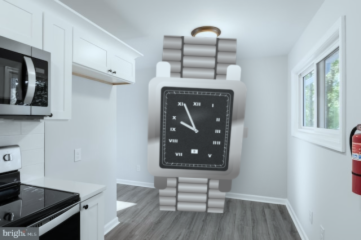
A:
h=9 m=56
